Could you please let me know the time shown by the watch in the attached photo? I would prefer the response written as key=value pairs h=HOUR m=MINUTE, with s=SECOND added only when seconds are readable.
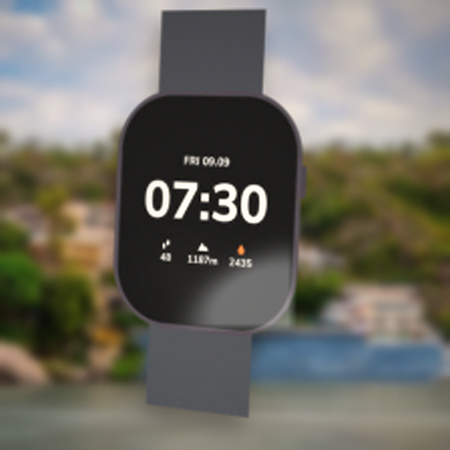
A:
h=7 m=30
